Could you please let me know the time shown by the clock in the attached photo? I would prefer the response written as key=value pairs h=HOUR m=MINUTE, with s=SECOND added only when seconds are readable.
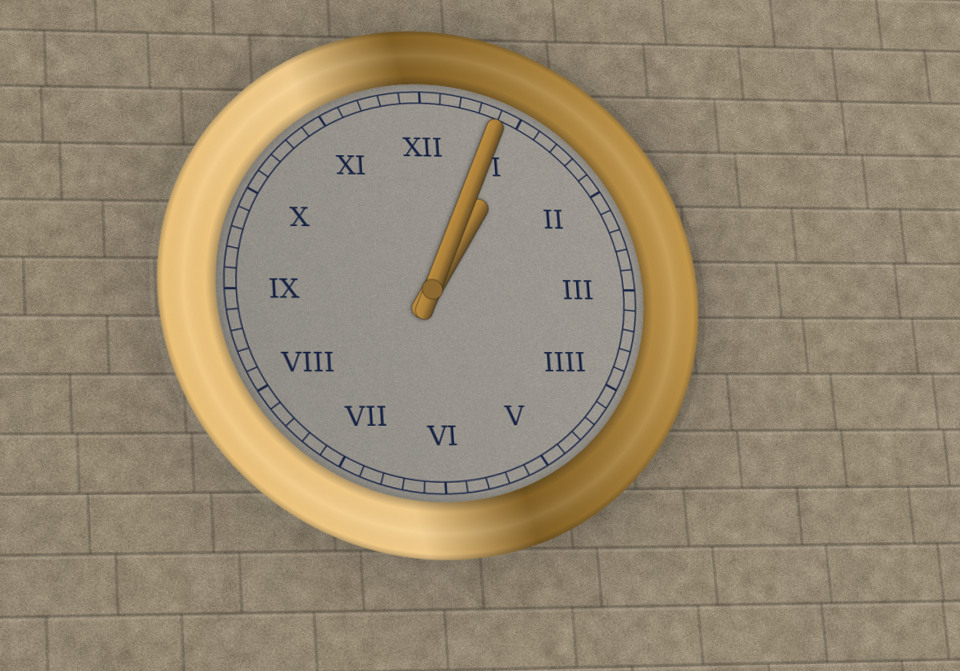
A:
h=1 m=4
